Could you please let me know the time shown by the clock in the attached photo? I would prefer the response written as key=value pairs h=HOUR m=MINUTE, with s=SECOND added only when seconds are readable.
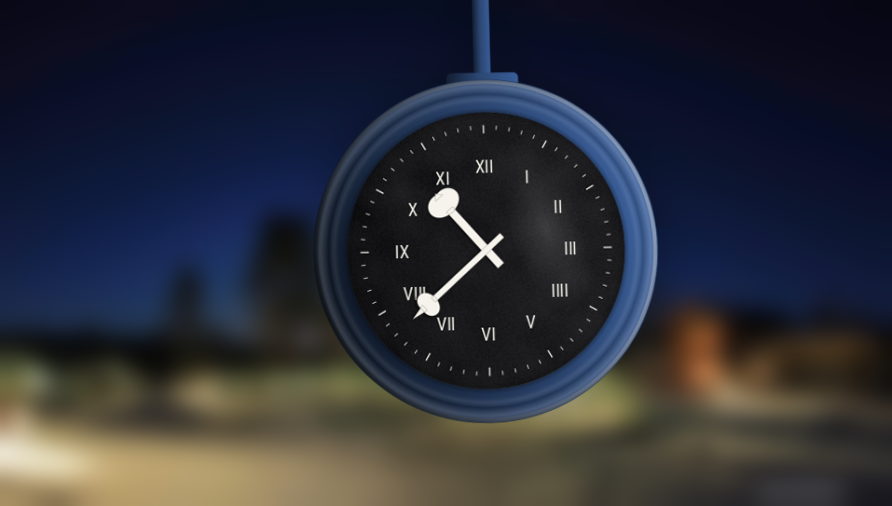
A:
h=10 m=38
